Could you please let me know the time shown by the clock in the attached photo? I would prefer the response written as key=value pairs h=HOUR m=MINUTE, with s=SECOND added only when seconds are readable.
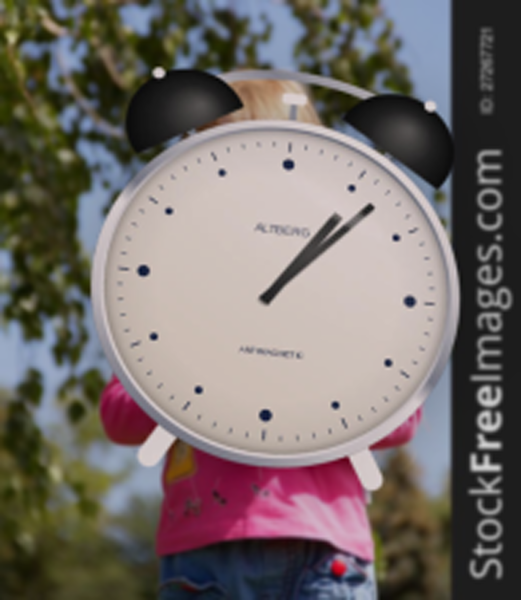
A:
h=1 m=7
